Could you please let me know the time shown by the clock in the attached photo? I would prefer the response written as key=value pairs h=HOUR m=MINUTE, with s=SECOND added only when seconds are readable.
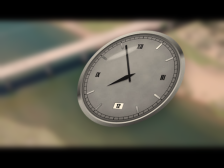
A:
h=7 m=56
